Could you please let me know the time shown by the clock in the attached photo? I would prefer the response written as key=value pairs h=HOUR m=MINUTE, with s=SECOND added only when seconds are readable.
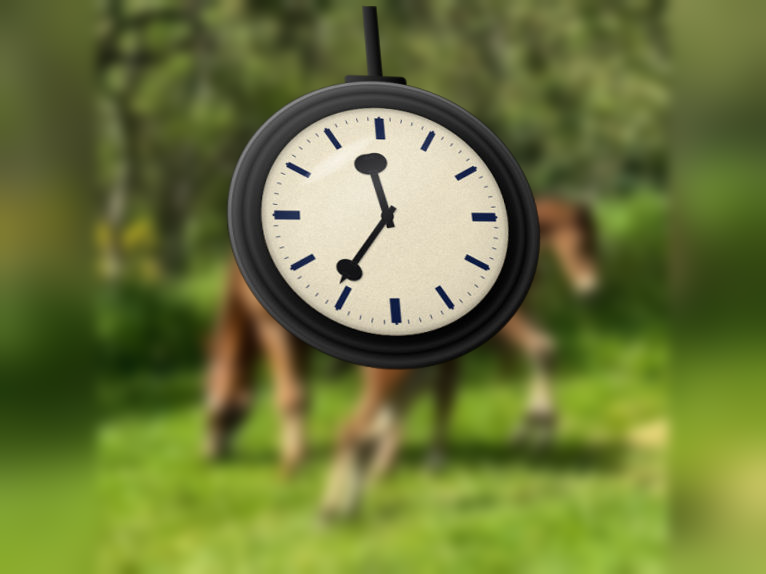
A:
h=11 m=36
